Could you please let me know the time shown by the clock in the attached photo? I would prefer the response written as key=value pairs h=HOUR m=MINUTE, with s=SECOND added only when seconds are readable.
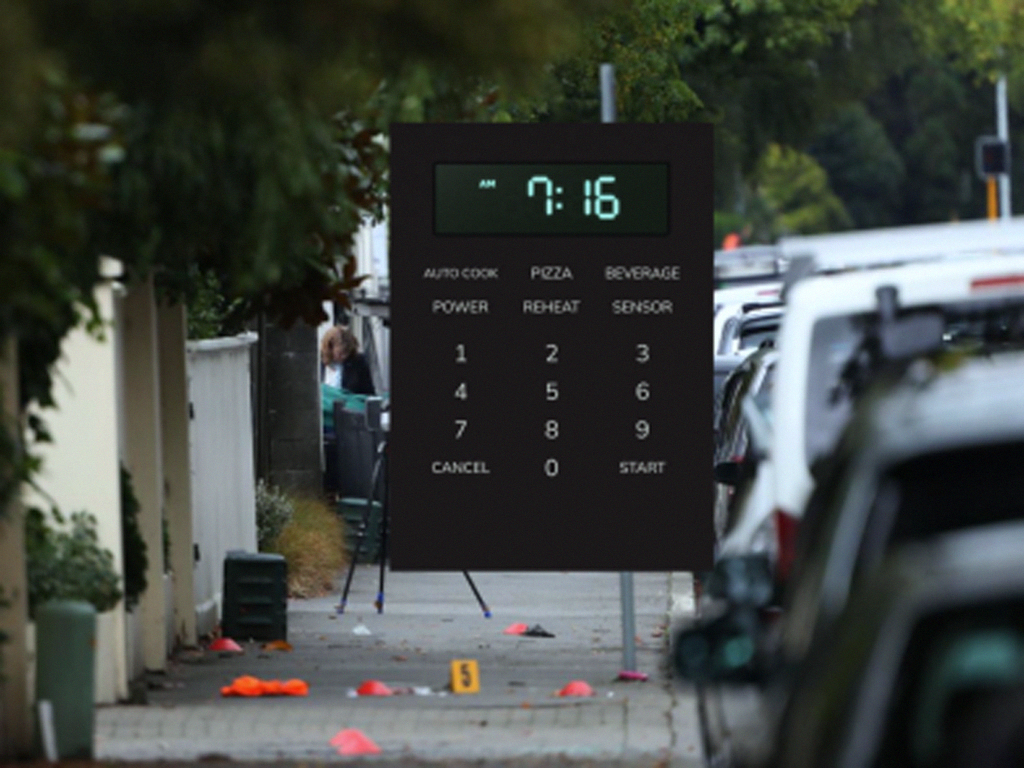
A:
h=7 m=16
